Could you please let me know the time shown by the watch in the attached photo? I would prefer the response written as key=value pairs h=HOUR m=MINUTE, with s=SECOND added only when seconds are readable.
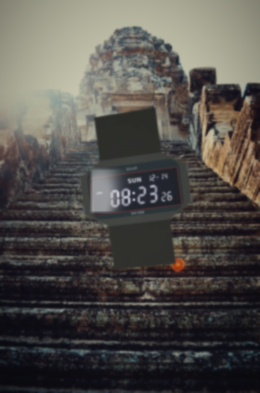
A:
h=8 m=23
